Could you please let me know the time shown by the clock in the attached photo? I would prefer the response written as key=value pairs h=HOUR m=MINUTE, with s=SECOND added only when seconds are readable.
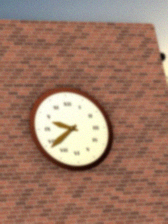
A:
h=9 m=39
